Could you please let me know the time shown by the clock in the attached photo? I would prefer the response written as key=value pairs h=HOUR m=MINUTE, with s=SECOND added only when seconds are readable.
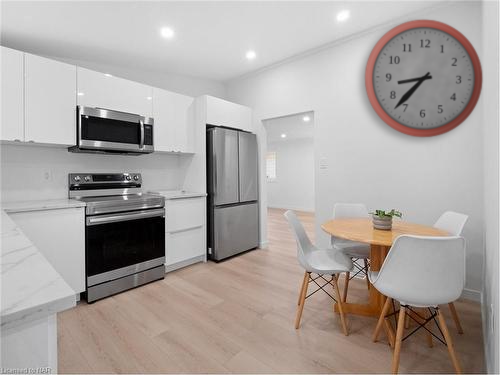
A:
h=8 m=37
